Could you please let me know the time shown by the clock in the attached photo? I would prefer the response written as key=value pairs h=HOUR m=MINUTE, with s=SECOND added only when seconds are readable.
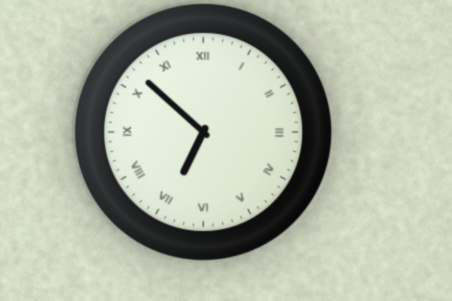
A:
h=6 m=52
